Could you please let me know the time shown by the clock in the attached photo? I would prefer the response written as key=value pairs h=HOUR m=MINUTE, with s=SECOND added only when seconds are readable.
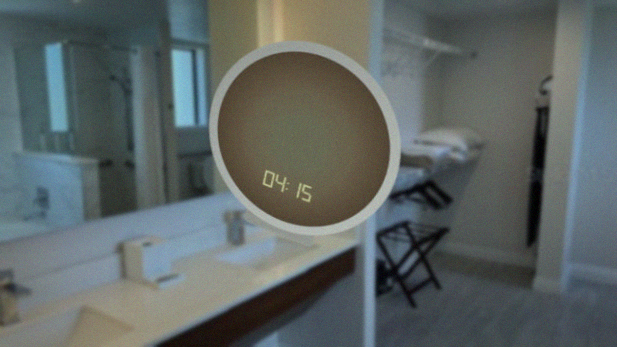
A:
h=4 m=15
